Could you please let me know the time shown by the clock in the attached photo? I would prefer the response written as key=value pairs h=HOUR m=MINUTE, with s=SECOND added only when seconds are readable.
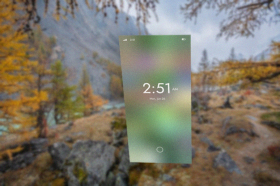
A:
h=2 m=51
